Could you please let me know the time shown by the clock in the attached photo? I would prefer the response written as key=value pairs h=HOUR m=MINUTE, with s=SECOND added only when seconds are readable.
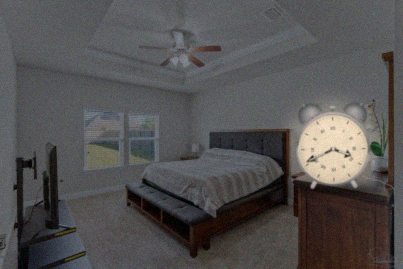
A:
h=3 m=41
